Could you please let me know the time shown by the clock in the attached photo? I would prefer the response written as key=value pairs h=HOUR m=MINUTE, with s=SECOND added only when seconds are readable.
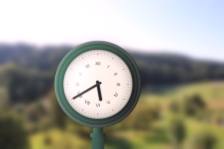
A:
h=5 m=40
